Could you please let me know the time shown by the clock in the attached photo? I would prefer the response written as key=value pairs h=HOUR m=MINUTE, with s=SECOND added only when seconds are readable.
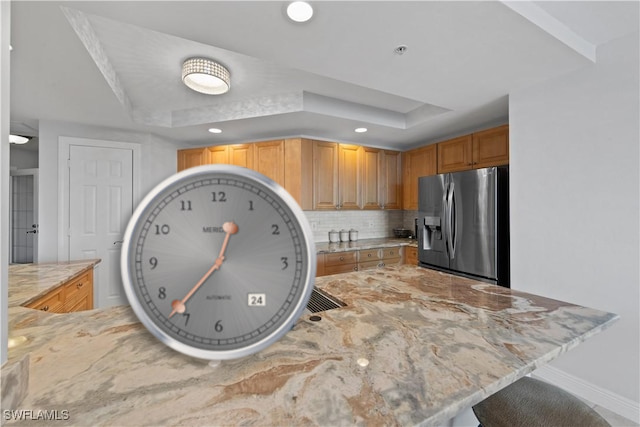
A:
h=12 m=37
